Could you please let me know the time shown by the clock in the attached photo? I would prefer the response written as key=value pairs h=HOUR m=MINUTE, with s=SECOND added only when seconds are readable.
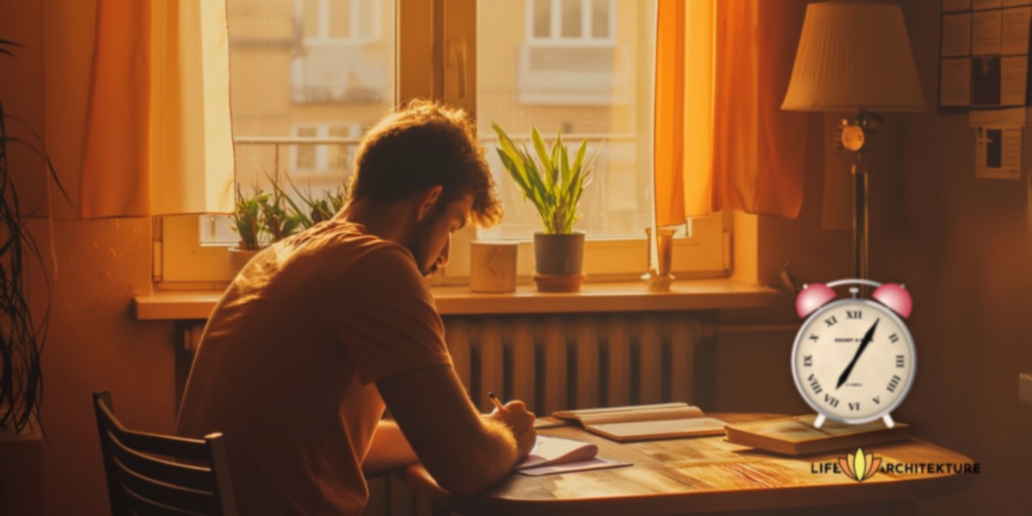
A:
h=7 m=5
